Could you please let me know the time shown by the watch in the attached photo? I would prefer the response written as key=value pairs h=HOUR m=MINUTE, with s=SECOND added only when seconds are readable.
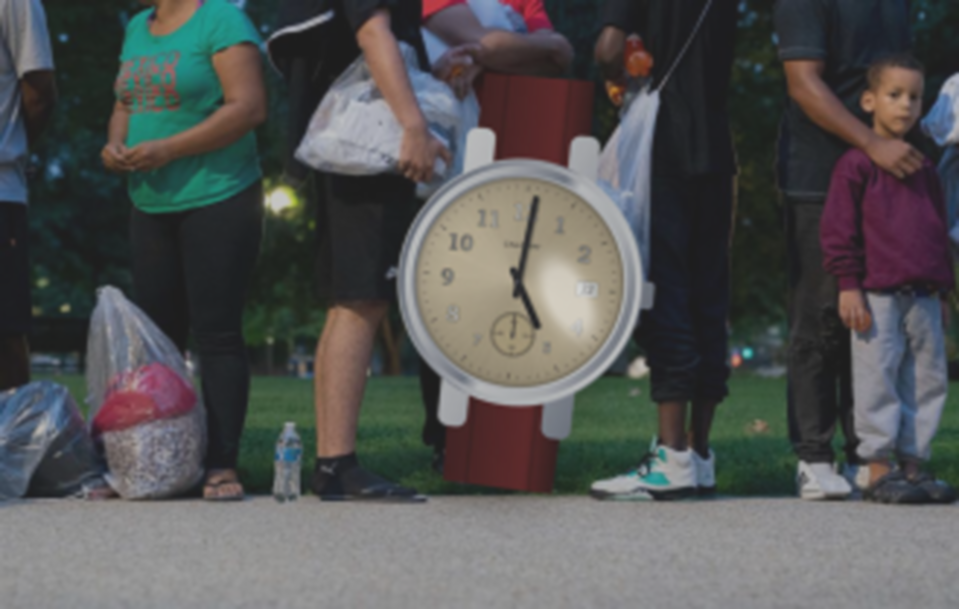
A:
h=5 m=1
